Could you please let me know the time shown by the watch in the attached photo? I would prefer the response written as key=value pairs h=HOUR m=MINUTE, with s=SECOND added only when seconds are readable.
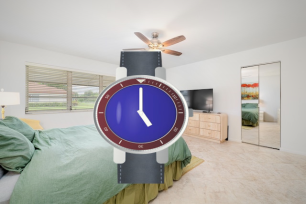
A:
h=5 m=0
